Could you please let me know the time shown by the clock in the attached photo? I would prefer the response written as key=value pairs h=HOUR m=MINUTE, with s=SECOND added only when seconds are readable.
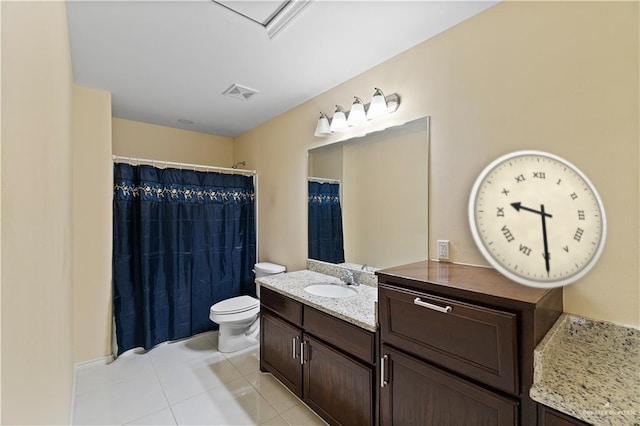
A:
h=9 m=30
